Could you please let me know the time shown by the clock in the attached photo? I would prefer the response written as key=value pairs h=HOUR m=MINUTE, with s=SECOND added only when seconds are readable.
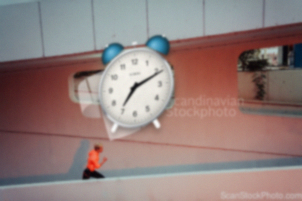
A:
h=7 m=11
